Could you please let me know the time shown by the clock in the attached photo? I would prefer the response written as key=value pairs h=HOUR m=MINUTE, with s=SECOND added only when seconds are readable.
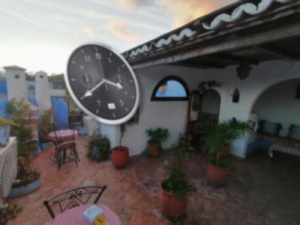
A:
h=3 m=40
